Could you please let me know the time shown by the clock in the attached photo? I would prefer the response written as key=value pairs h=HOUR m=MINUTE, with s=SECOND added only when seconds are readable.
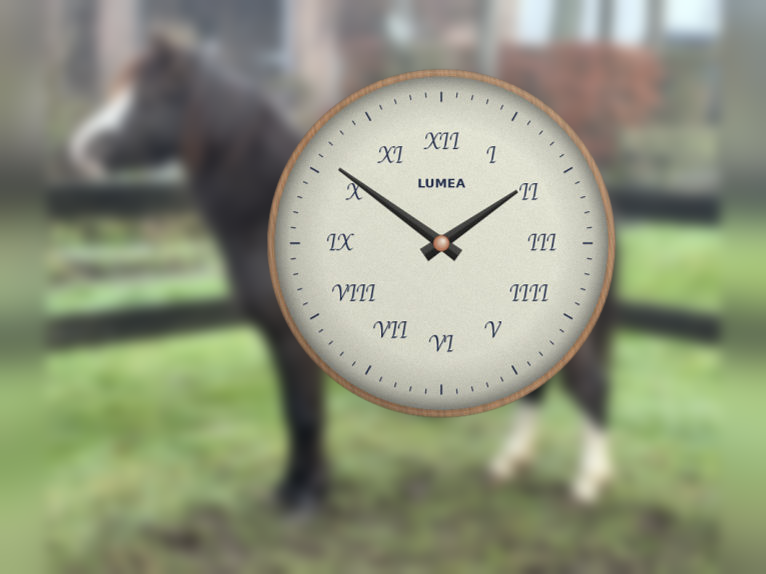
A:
h=1 m=51
